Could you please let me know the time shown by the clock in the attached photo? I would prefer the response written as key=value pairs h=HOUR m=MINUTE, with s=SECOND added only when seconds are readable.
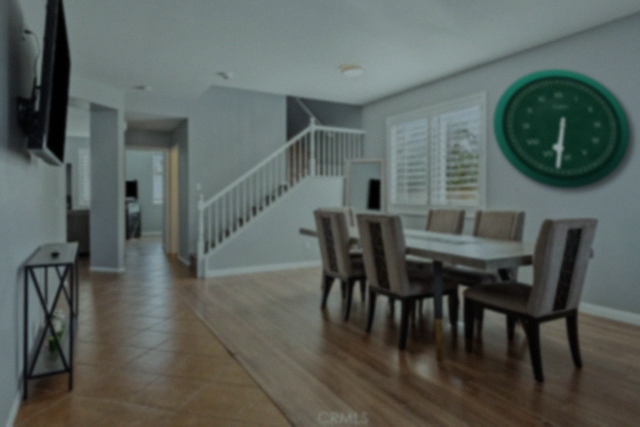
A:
h=6 m=32
